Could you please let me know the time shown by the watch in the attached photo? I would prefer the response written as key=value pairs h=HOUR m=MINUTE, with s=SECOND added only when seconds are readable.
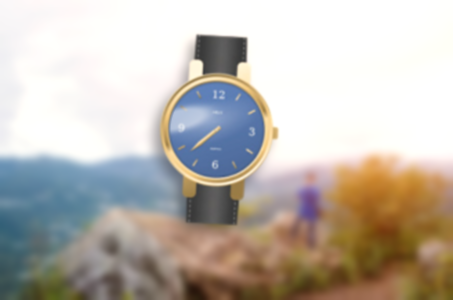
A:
h=7 m=38
